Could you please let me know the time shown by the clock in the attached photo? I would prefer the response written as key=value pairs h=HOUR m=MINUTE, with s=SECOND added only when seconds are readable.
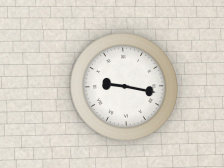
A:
h=9 m=17
